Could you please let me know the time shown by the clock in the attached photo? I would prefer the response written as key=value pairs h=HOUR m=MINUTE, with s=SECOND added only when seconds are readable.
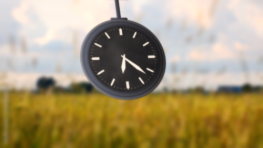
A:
h=6 m=22
